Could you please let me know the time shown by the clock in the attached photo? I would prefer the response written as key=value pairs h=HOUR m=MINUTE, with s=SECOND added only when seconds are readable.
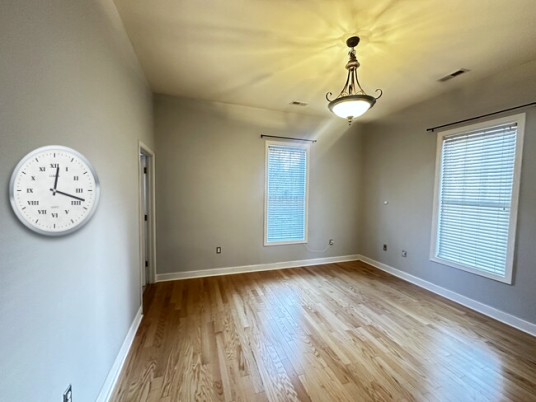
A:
h=12 m=18
